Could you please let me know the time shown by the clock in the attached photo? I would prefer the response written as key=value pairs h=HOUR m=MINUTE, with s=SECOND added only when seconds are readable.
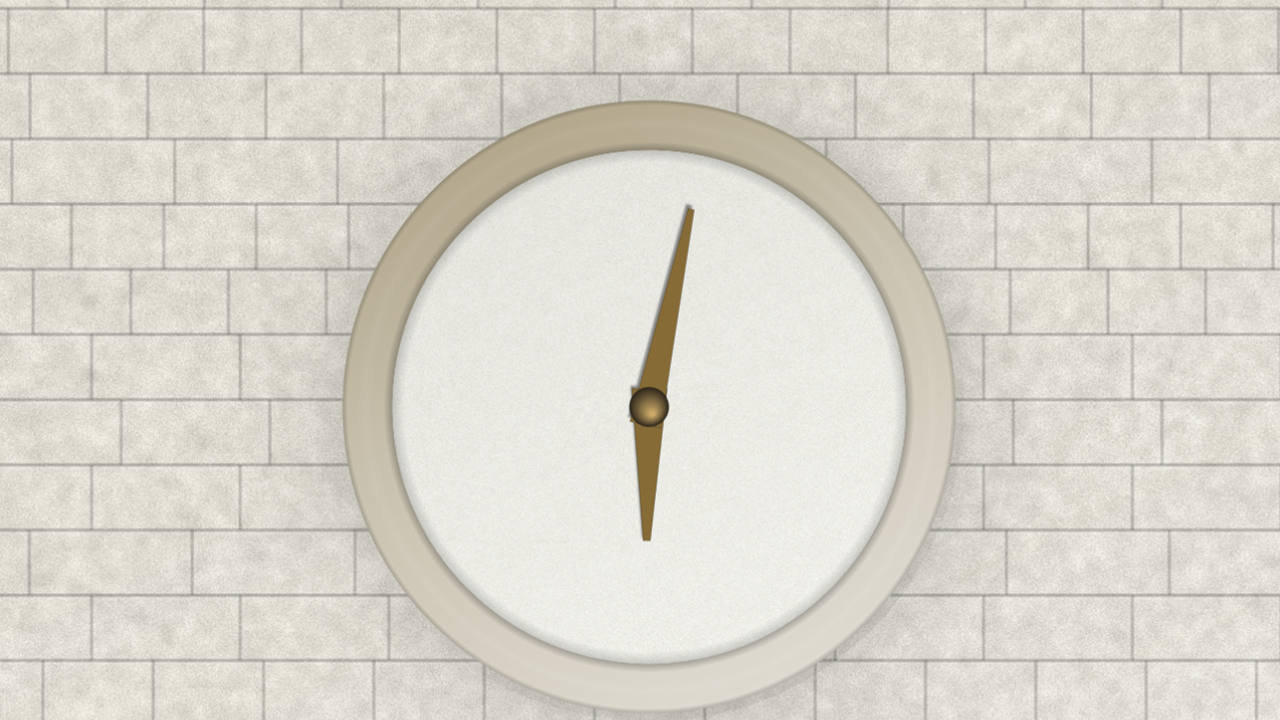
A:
h=6 m=2
